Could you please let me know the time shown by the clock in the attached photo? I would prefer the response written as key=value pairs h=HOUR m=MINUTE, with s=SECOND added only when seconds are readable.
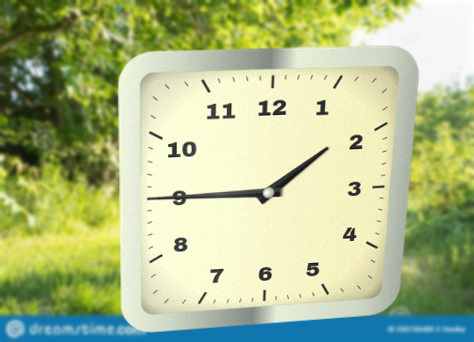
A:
h=1 m=45
